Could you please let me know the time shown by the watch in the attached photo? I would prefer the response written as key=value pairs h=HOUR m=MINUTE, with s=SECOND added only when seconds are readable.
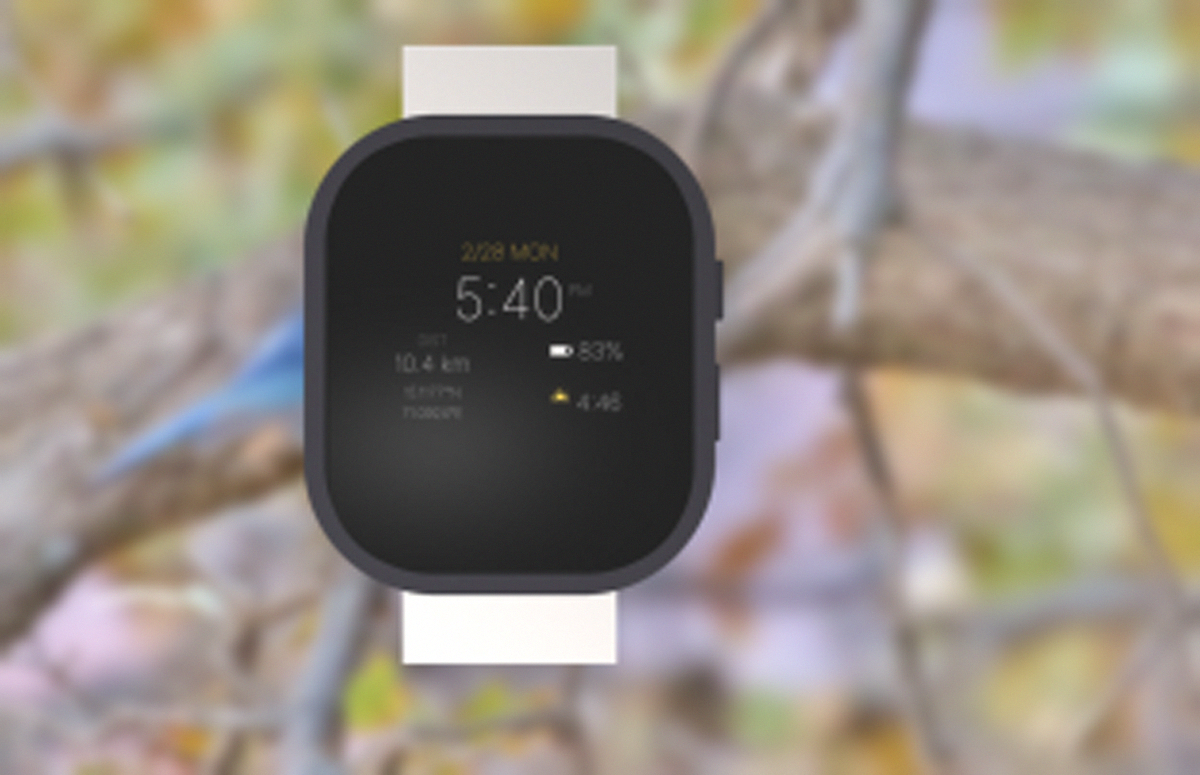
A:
h=5 m=40
